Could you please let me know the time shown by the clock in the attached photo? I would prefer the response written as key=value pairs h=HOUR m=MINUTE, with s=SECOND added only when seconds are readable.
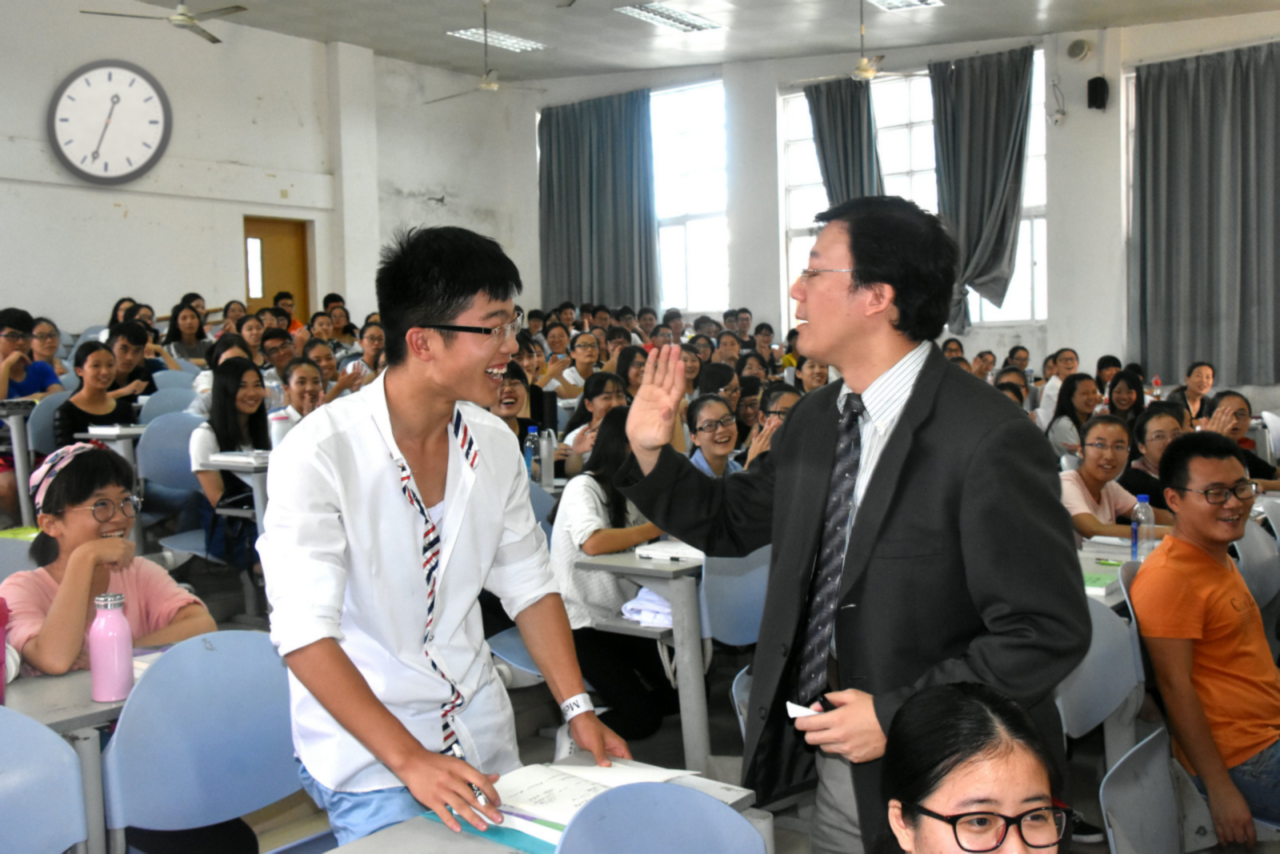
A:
h=12 m=33
